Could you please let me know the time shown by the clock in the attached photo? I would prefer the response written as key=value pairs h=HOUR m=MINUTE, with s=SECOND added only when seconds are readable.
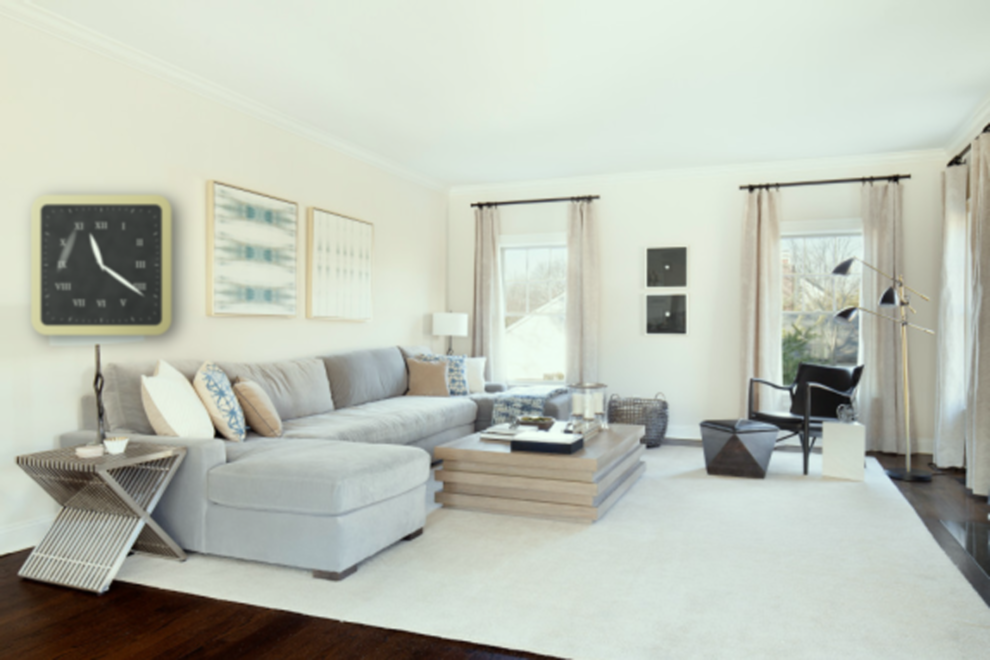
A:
h=11 m=21
